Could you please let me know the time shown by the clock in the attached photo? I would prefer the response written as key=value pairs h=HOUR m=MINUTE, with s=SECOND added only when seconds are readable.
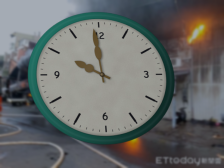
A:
h=9 m=59
